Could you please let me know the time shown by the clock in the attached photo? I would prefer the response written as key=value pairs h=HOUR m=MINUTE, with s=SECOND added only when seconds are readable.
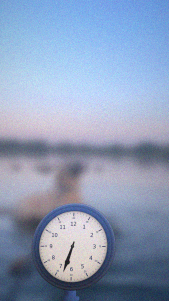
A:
h=6 m=33
